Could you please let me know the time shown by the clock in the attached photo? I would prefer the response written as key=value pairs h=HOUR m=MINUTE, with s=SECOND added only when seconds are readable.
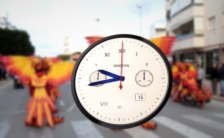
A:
h=9 m=43
